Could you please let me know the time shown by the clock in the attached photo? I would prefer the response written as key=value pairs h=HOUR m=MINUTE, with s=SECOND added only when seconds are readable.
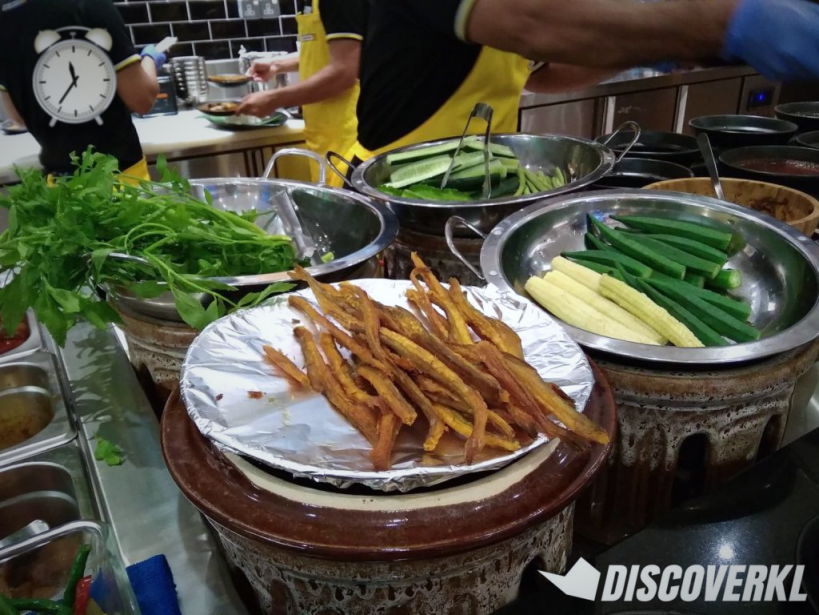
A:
h=11 m=36
